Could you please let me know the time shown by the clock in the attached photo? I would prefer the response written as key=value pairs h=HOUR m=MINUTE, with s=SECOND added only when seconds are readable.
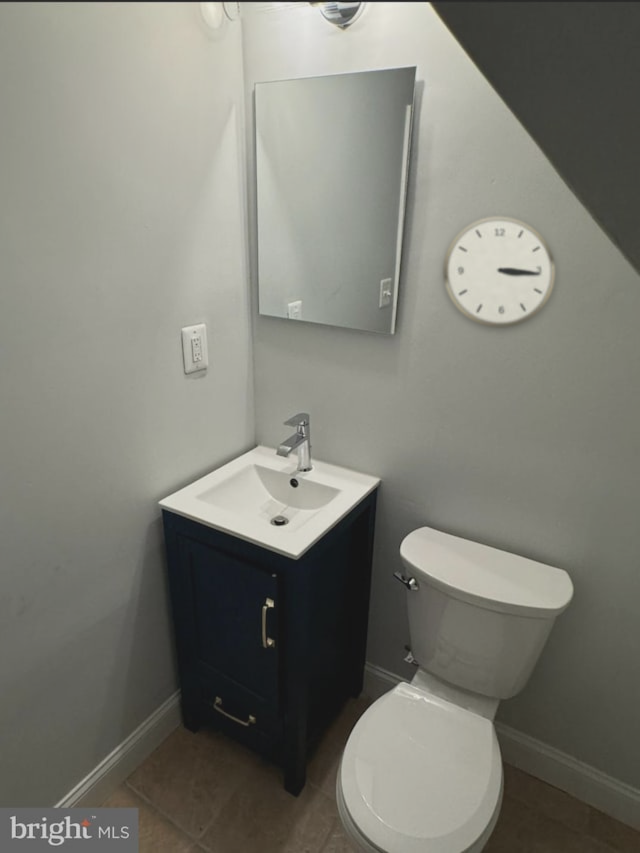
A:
h=3 m=16
